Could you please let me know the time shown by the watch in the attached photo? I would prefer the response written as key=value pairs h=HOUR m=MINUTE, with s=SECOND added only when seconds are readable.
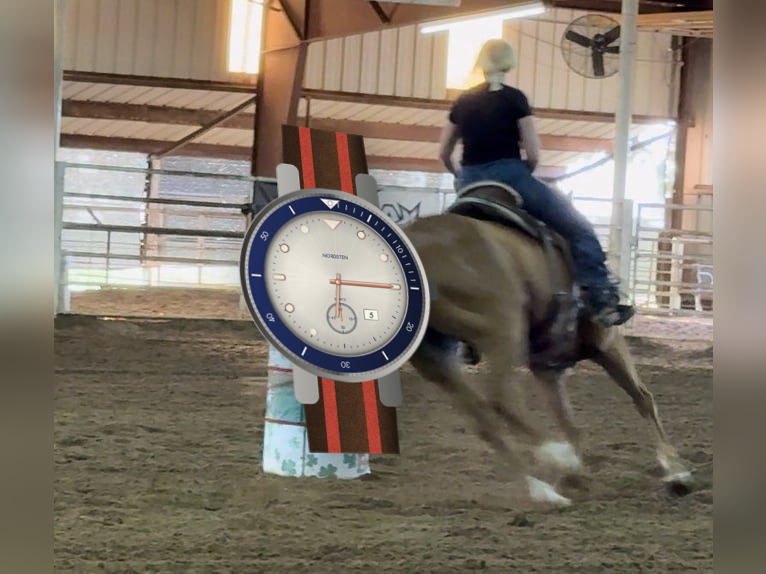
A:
h=6 m=15
